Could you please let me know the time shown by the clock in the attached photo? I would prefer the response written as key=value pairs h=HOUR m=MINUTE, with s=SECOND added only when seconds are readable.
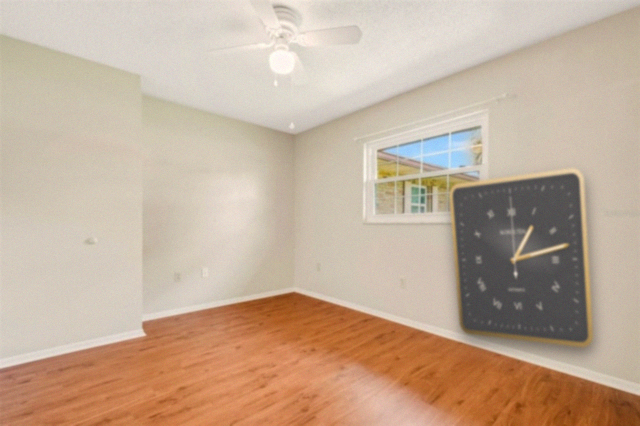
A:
h=1 m=13 s=0
